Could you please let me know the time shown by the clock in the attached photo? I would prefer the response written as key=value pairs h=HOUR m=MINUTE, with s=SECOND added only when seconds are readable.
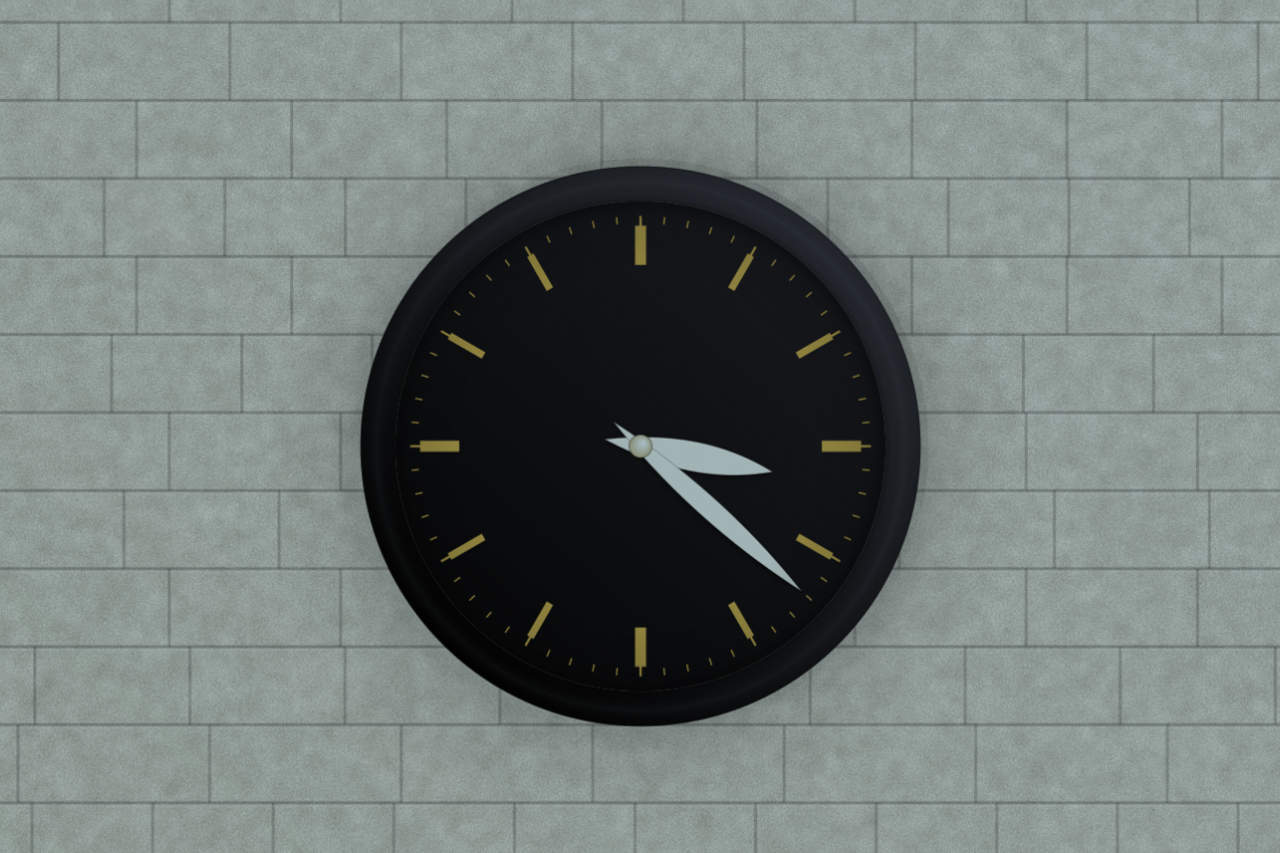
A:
h=3 m=22
